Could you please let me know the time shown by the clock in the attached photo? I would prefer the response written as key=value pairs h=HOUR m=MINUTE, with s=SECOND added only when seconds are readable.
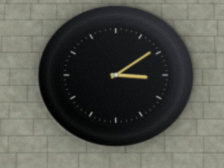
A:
h=3 m=9
